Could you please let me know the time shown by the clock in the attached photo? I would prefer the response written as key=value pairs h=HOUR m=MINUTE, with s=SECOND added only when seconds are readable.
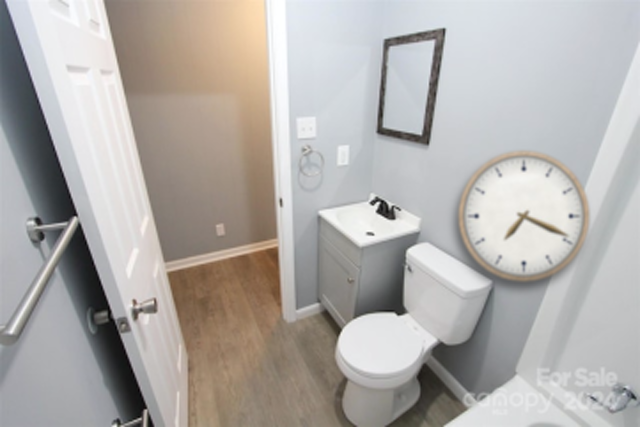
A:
h=7 m=19
